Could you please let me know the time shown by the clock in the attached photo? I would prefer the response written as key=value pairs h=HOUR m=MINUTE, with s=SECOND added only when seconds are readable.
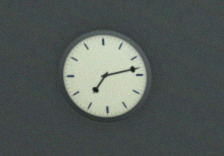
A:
h=7 m=13
